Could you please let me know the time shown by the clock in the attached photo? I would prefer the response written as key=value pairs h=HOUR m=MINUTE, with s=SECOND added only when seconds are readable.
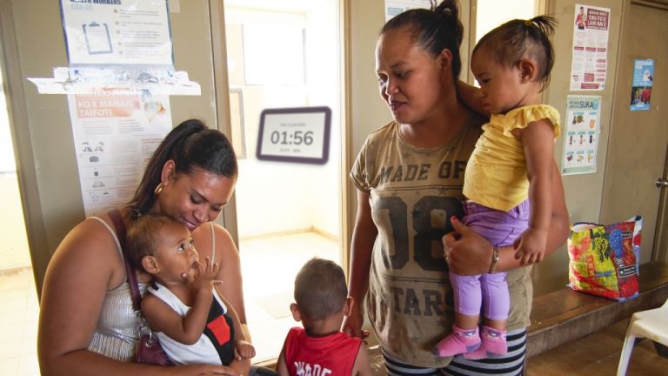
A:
h=1 m=56
